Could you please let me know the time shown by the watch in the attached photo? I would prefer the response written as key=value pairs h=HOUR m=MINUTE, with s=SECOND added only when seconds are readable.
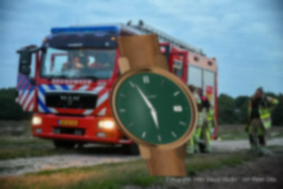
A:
h=5 m=56
